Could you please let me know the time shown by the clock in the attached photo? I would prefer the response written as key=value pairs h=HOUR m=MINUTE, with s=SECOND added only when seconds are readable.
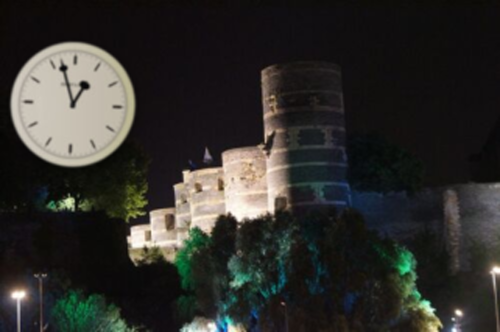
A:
h=12 m=57
